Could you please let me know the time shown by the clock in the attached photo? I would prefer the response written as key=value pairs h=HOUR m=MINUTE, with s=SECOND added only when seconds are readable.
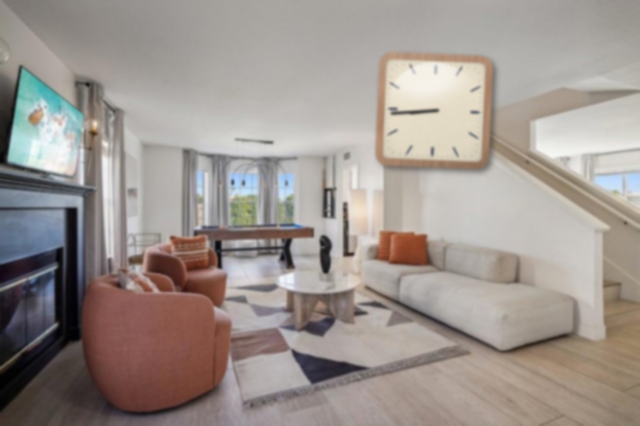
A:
h=8 m=44
